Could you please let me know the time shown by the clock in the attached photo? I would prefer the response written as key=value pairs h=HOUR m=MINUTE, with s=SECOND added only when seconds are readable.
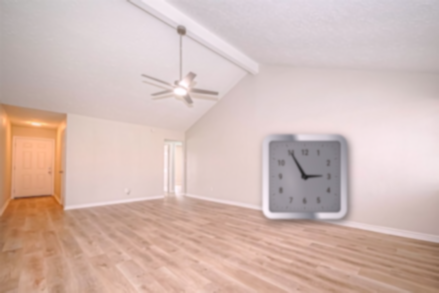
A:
h=2 m=55
